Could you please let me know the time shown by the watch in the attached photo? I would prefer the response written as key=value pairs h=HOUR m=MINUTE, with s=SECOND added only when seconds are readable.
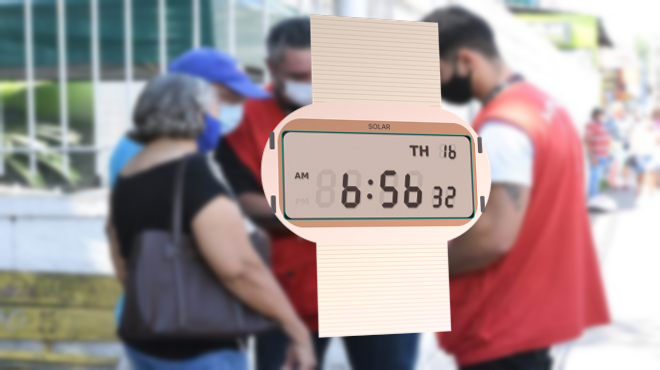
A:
h=6 m=56 s=32
